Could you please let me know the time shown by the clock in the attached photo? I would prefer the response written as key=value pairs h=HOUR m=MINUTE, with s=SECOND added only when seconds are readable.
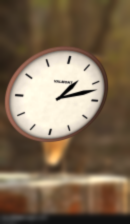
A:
h=1 m=12
